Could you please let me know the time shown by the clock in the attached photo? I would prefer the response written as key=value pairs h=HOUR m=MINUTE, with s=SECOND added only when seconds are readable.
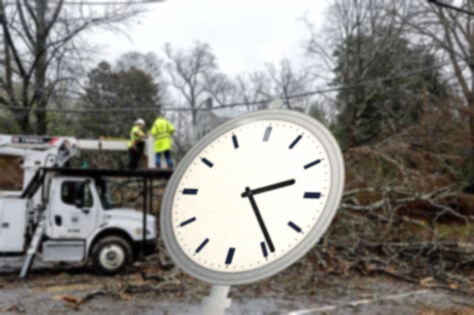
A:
h=2 m=24
